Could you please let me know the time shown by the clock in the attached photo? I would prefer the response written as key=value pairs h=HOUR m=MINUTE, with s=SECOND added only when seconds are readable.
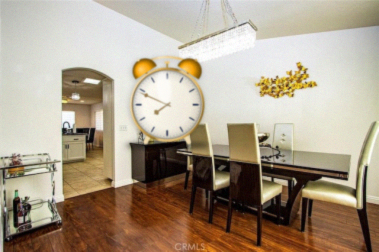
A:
h=7 m=49
